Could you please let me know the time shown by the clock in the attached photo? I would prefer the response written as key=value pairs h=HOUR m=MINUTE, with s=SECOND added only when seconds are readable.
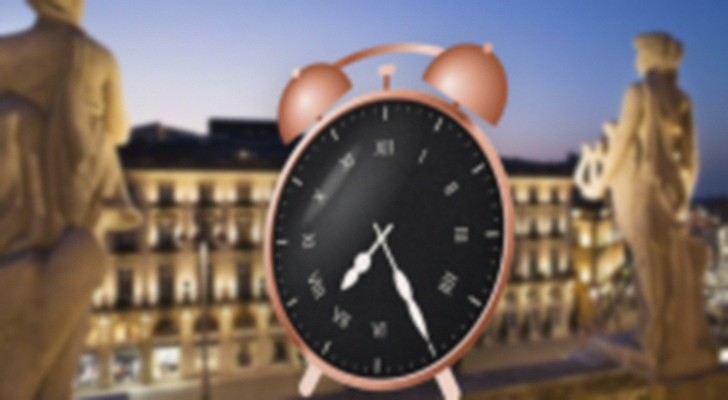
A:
h=7 m=25
